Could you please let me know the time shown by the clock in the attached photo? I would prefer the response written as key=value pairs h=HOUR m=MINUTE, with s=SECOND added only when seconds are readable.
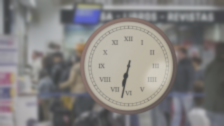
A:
h=6 m=32
